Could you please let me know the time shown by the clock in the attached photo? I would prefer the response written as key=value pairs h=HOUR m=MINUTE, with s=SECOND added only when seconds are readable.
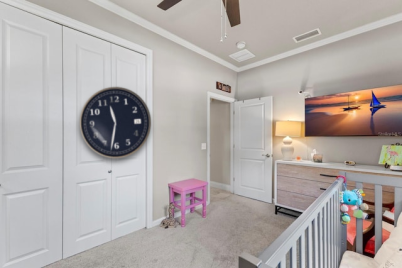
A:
h=11 m=32
